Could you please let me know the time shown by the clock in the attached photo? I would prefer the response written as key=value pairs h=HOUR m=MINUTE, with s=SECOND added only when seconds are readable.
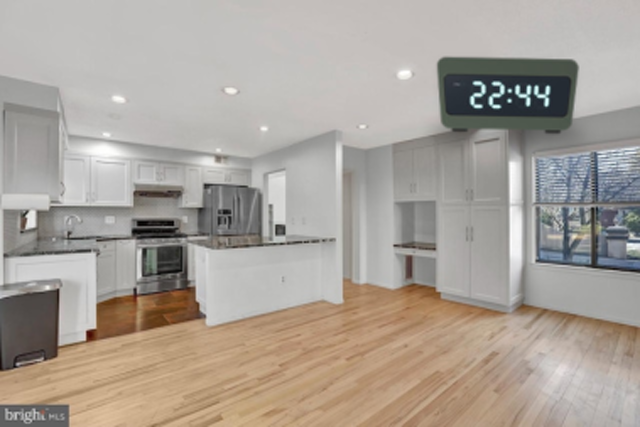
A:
h=22 m=44
